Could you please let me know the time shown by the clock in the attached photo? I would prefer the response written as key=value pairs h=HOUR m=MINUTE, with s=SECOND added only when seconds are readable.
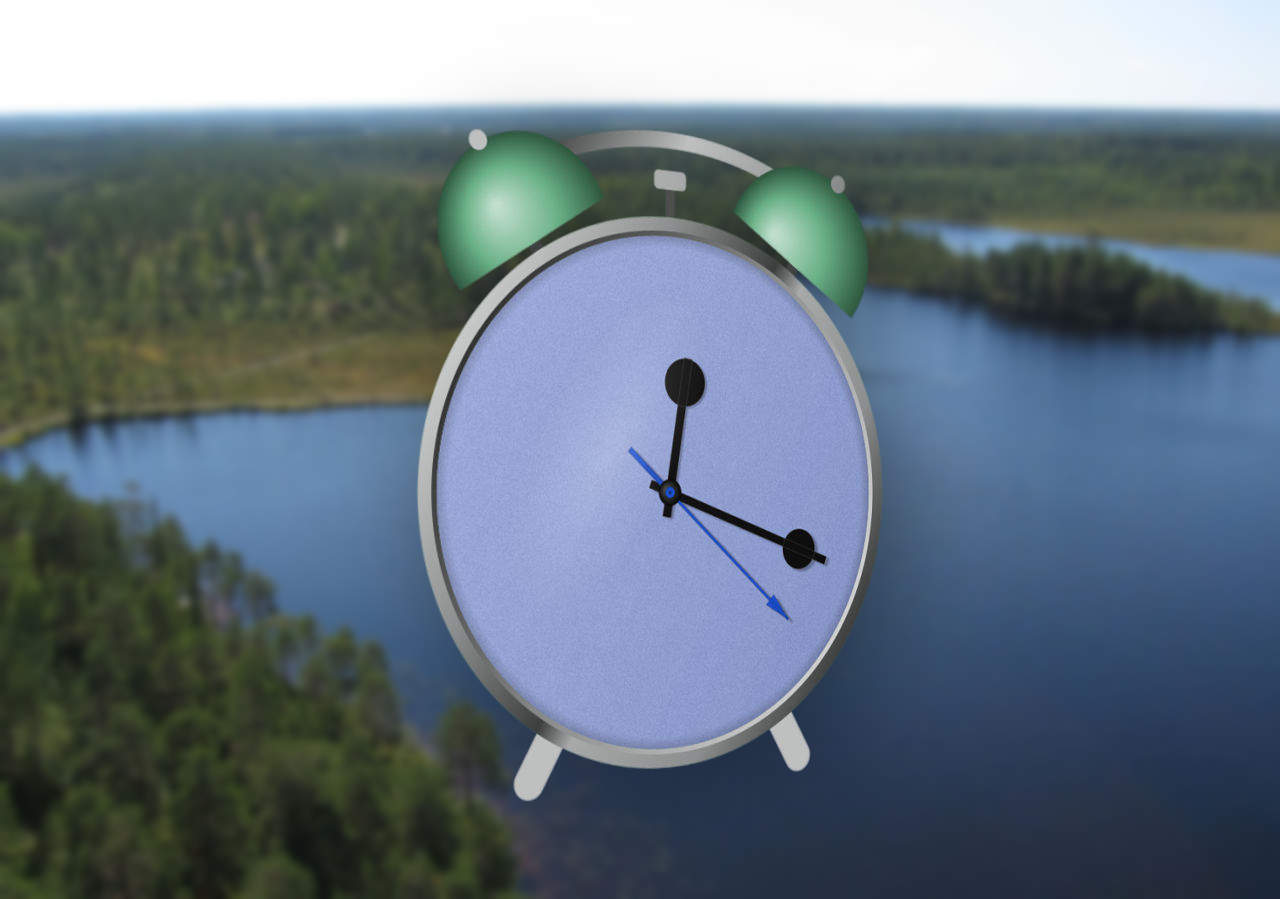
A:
h=12 m=18 s=22
